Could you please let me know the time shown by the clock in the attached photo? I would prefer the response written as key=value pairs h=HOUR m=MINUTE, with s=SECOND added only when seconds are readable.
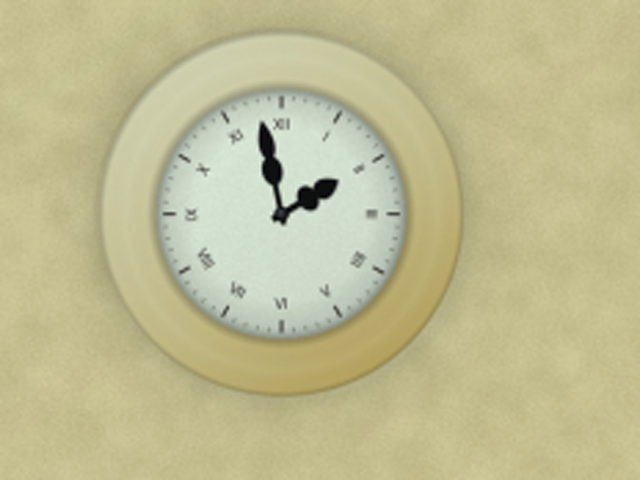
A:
h=1 m=58
